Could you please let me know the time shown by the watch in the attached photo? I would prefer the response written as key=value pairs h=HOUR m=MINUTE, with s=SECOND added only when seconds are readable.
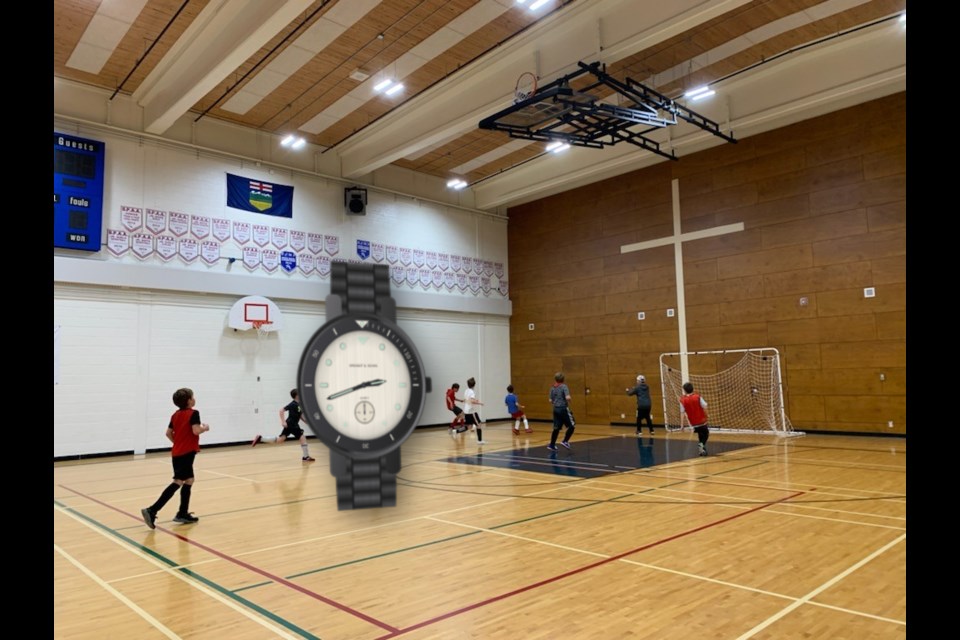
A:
h=2 m=42
